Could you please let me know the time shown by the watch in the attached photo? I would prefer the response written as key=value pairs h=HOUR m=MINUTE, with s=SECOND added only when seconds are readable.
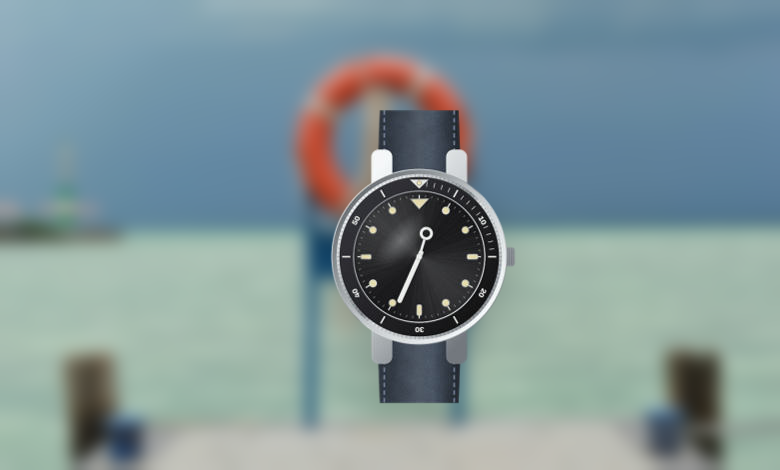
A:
h=12 m=34
